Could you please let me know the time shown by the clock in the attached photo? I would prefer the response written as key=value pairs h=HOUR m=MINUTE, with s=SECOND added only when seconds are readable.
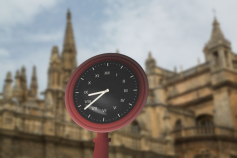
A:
h=8 m=38
